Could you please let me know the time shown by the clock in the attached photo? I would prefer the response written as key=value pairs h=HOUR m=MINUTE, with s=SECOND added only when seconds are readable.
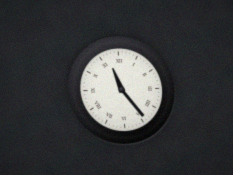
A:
h=11 m=24
